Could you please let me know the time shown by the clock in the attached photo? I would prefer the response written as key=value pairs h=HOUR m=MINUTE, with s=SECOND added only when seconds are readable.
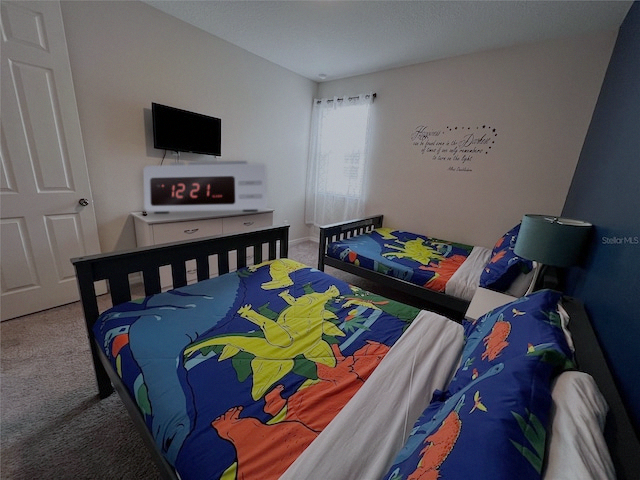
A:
h=12 m=21
